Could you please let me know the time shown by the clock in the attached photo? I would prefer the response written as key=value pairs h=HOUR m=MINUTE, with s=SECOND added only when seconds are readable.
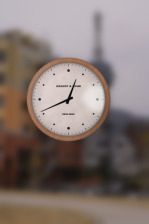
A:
h=12 m=41
